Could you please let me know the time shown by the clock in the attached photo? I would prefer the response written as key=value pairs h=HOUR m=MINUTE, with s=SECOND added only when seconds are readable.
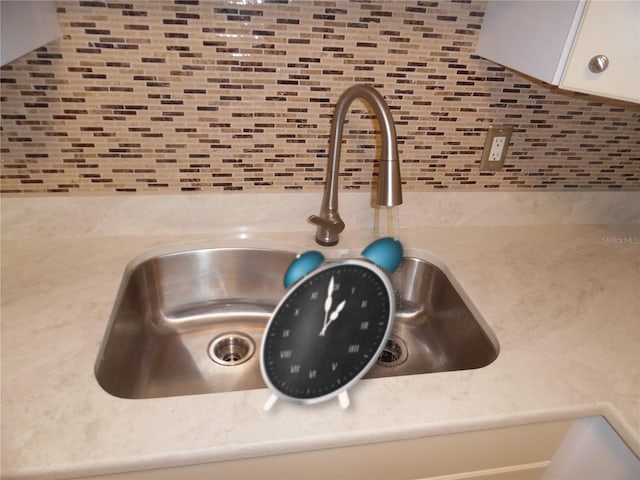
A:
h=12 m=59
